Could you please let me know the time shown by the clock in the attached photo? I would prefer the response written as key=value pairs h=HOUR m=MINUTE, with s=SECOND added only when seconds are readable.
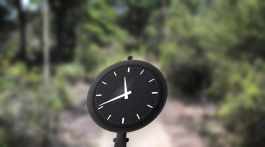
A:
h=11 m=41
